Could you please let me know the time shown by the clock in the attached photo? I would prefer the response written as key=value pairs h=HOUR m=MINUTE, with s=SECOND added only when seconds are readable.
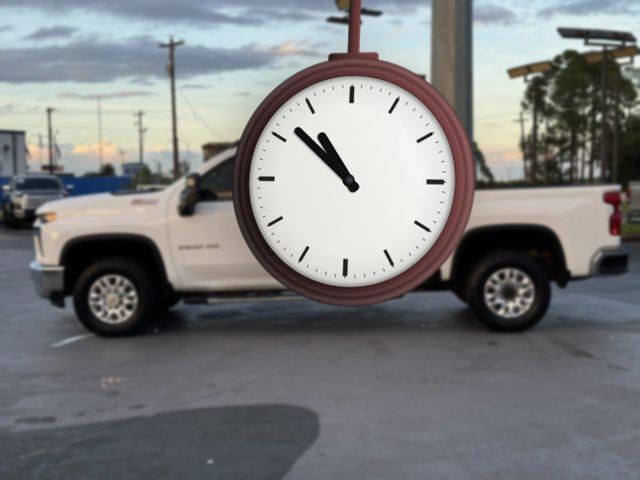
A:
h=10 m=52
